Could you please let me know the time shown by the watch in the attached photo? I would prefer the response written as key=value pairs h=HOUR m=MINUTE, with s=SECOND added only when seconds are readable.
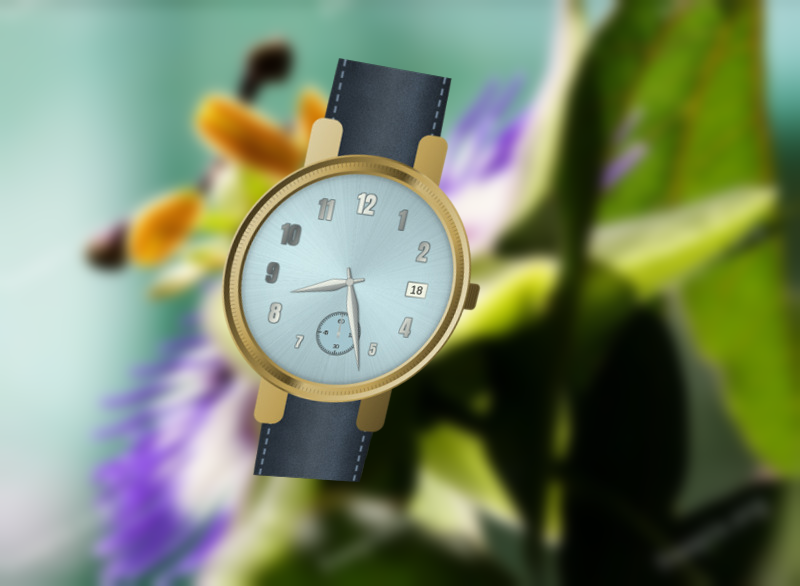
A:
h=8 m=27
